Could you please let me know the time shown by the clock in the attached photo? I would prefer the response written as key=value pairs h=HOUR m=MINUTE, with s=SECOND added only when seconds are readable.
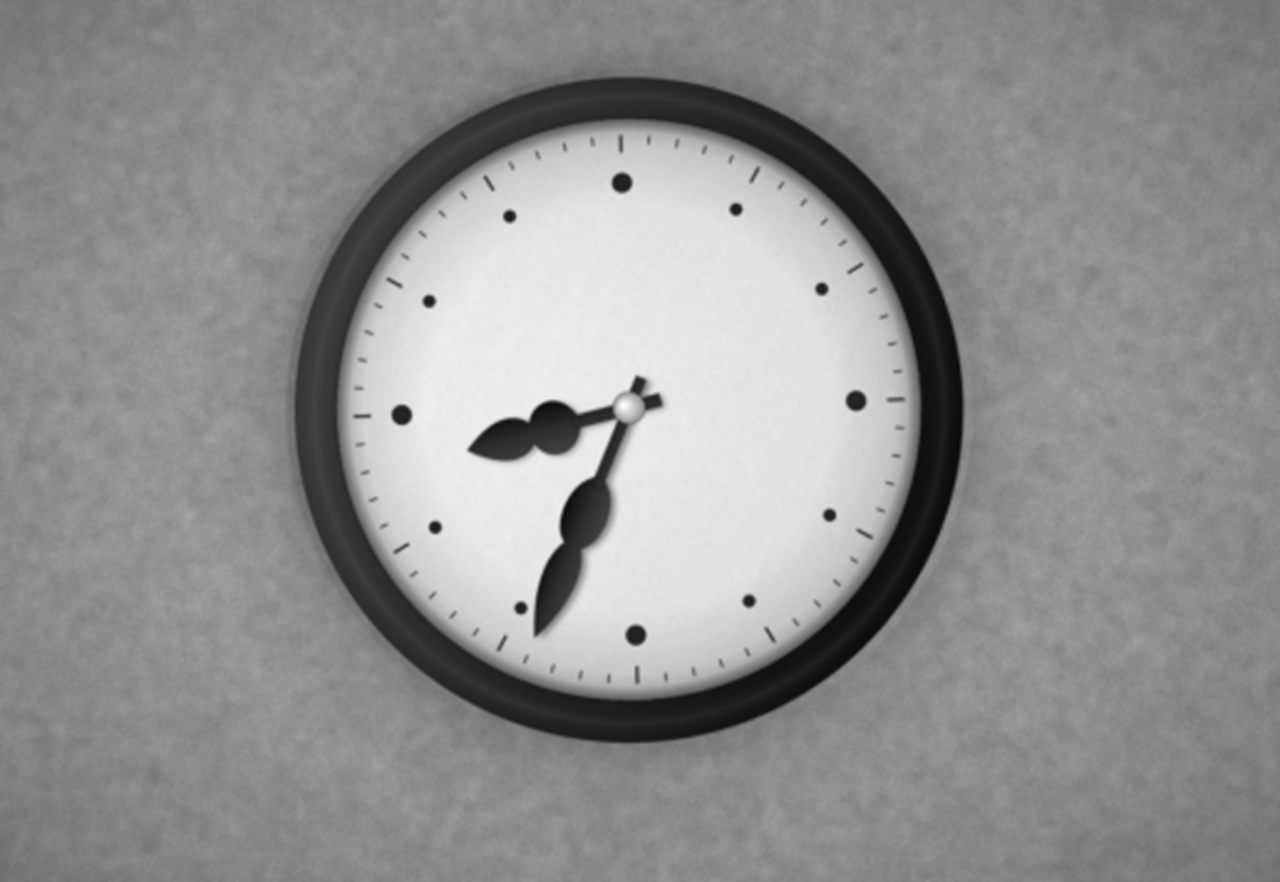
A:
h=8 m=34
